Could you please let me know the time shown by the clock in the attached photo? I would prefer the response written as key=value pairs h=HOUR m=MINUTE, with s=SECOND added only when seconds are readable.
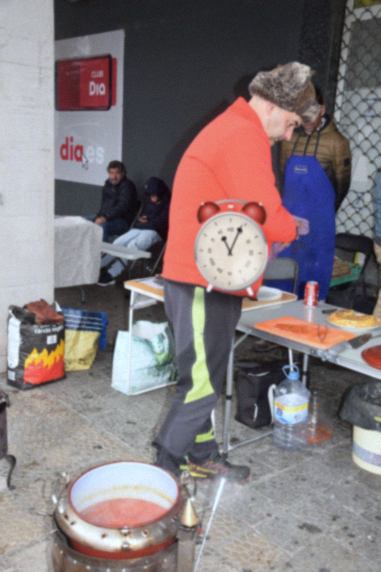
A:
h=11 m=4
